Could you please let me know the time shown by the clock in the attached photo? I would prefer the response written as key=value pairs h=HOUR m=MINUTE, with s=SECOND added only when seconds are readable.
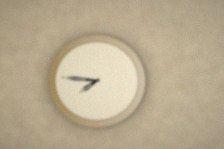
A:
h=7 m=46
